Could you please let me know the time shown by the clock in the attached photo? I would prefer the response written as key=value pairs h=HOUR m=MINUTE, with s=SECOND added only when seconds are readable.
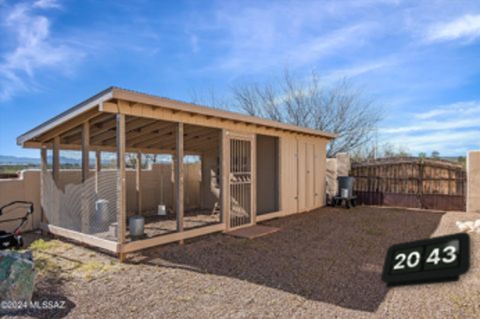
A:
h=20 m=43
